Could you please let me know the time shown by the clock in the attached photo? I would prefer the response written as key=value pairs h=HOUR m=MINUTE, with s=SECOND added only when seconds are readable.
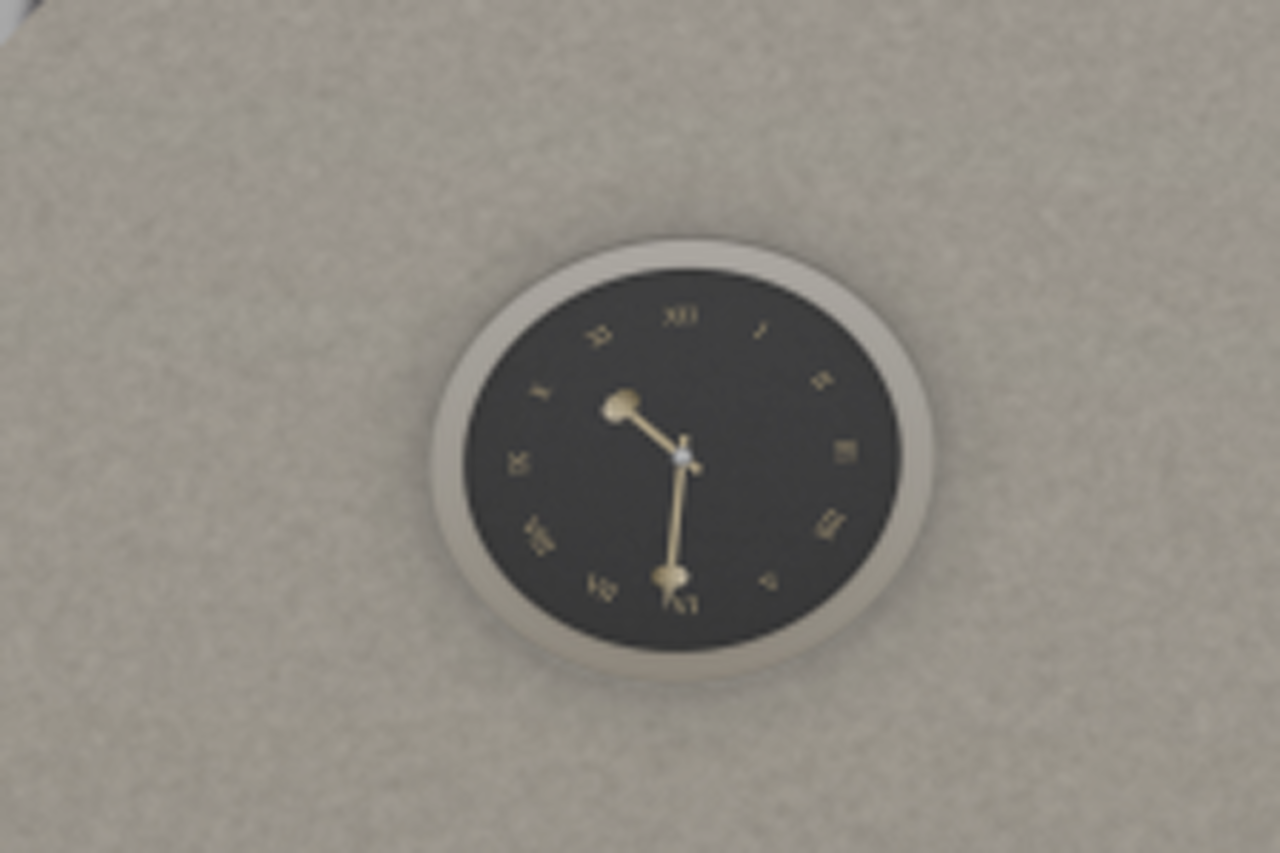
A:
h=10 m=31
